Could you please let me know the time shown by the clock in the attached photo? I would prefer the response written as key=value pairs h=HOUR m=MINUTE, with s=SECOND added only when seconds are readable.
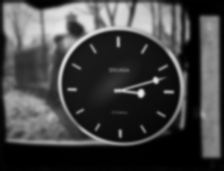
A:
h=3 m=12
